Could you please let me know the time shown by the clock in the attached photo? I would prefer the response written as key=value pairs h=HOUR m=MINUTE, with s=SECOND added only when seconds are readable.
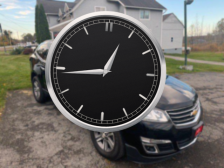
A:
h=12 m=44
